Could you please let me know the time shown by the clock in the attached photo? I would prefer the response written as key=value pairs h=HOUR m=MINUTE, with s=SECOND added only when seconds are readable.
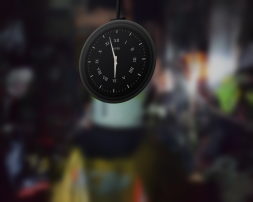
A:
h=5 m=57
